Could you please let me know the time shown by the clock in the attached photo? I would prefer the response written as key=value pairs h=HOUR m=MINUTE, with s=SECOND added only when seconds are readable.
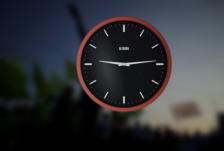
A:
h=9 m=14
